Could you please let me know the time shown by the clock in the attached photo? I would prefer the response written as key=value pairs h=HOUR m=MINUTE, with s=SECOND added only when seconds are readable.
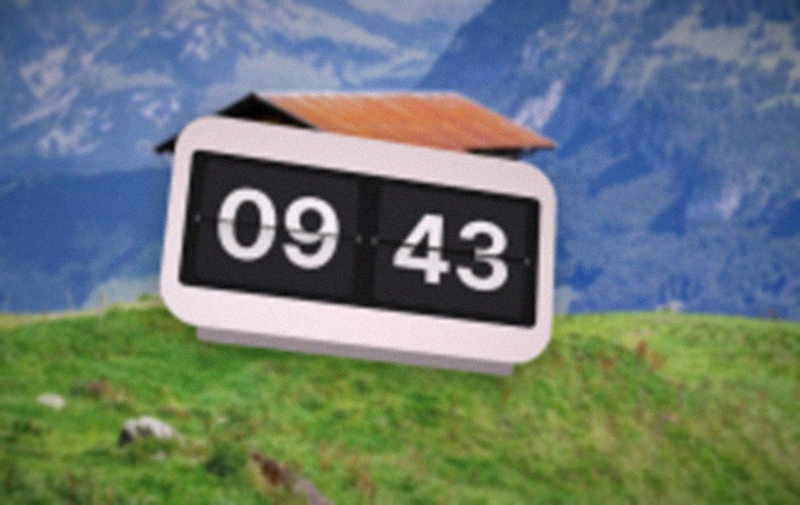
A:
h=9 m=43
